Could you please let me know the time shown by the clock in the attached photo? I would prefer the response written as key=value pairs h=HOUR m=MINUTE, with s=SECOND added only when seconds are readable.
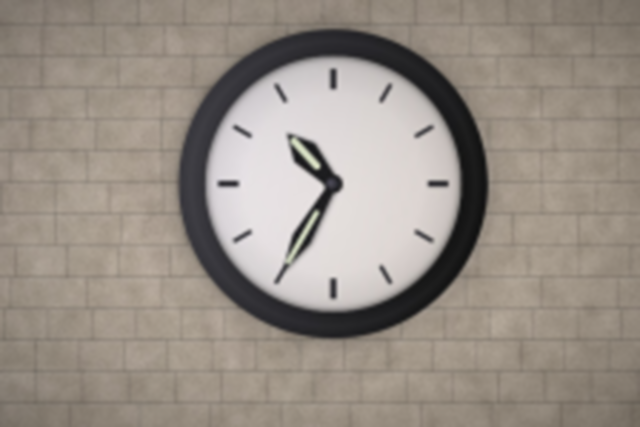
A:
h=10 m=35
